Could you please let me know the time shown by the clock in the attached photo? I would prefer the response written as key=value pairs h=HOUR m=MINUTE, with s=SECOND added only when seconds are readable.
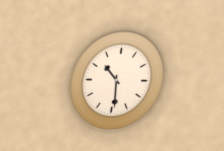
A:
h=10 m=29
